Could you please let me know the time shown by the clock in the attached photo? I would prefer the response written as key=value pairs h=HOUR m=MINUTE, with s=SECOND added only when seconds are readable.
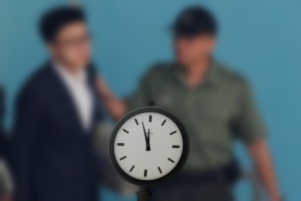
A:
h=11 m=57
